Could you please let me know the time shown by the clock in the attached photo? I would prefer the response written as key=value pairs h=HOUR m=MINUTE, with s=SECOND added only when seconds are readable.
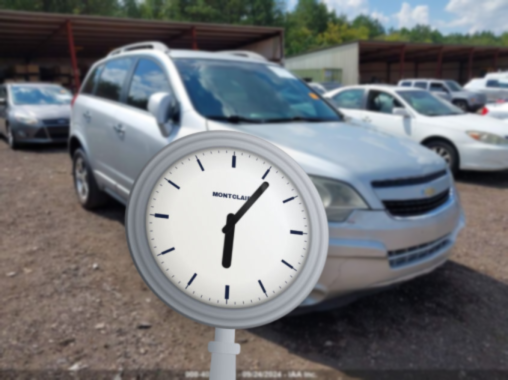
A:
h=6 m=6
